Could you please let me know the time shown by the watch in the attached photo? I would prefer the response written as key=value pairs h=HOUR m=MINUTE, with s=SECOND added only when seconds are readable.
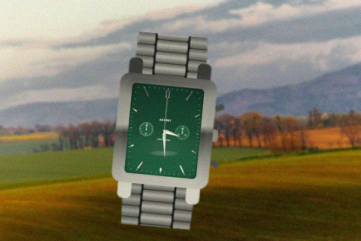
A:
h=3 m=29
